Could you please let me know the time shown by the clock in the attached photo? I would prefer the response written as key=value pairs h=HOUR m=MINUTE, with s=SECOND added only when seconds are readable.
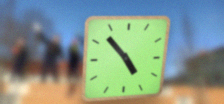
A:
h=4 m=53
